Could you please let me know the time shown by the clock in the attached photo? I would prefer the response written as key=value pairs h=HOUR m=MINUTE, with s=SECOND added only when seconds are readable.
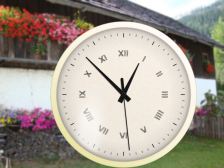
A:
h=12 m=52 s=29
